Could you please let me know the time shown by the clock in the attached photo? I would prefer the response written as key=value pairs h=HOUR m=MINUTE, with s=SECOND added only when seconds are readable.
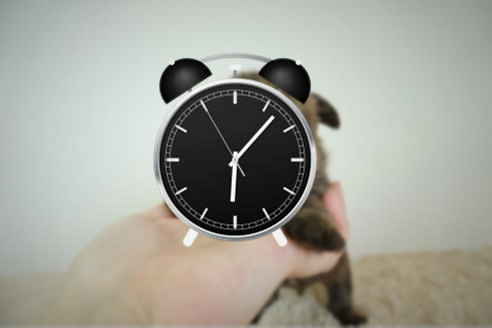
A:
h=6 m=6 s=55
